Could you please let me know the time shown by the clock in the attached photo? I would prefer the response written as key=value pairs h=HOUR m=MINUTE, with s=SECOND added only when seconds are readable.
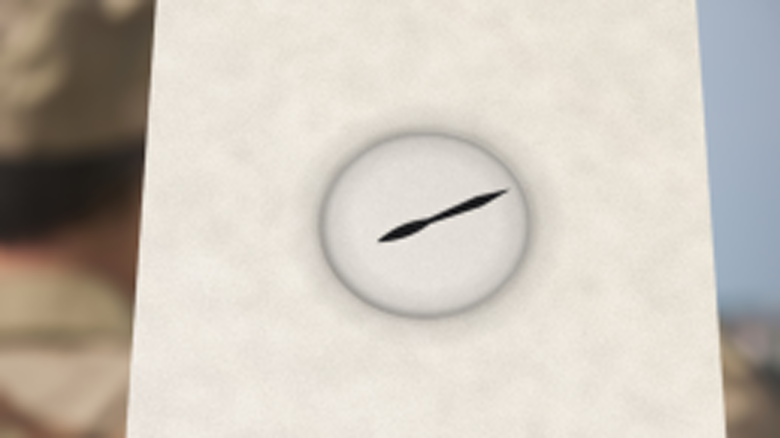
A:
h=8 m=11
